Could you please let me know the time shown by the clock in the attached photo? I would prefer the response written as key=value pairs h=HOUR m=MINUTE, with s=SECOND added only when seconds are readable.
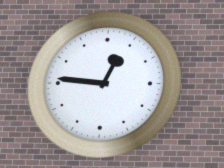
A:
h=12 m=46
